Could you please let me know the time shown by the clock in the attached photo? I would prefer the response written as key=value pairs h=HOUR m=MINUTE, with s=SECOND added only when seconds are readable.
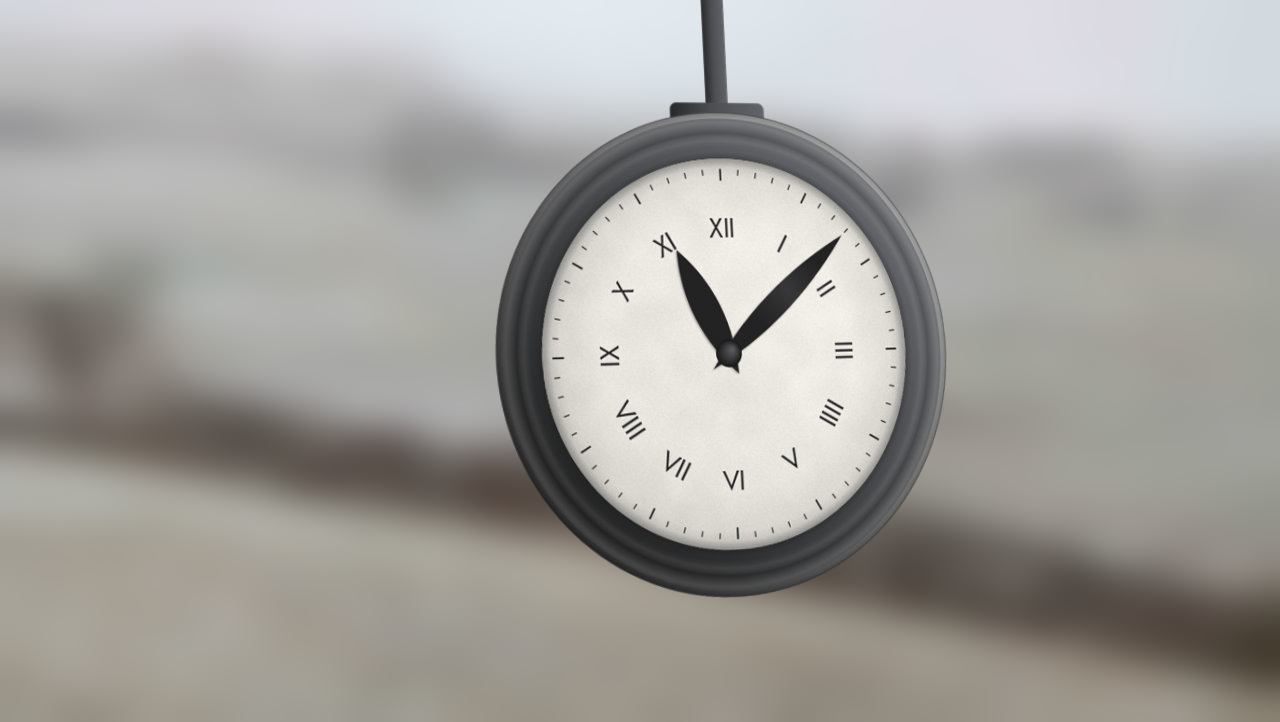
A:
h=11 m=8
